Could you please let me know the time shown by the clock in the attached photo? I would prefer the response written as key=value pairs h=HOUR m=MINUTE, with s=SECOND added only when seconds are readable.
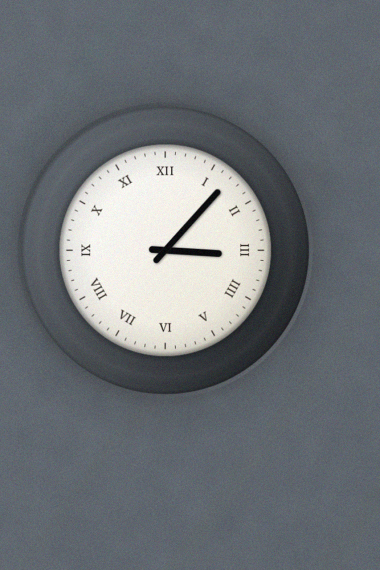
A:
h=3 m=7
